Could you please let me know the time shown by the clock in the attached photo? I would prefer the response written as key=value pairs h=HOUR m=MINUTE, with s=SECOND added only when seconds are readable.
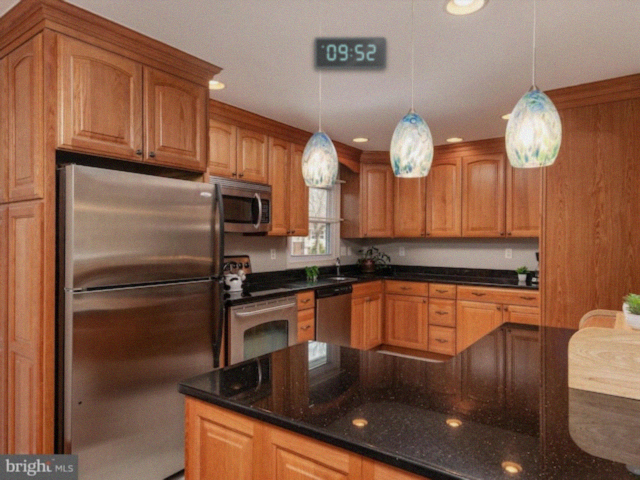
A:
h=9 m=52
